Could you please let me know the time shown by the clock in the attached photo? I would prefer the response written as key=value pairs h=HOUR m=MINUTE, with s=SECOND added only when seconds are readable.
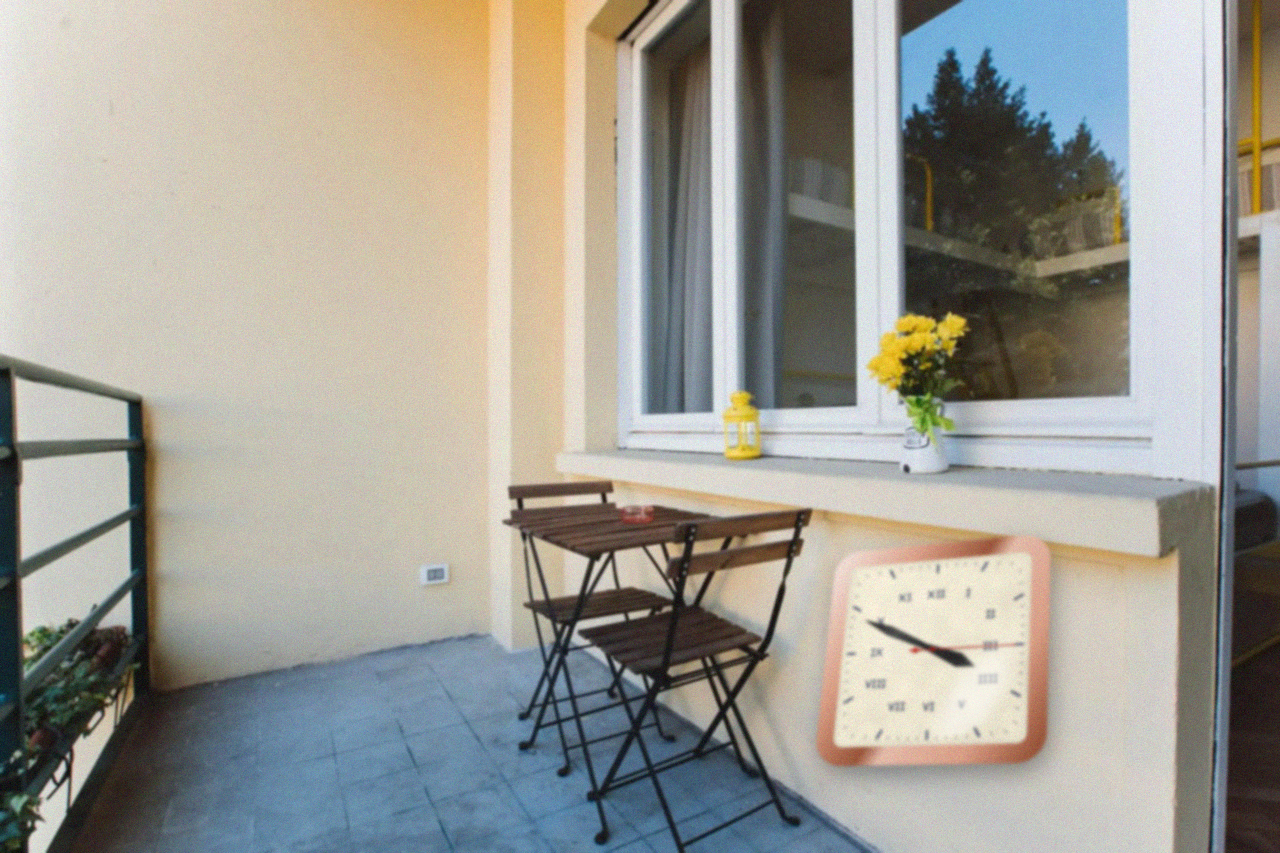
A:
h=3 m=49 s=15
